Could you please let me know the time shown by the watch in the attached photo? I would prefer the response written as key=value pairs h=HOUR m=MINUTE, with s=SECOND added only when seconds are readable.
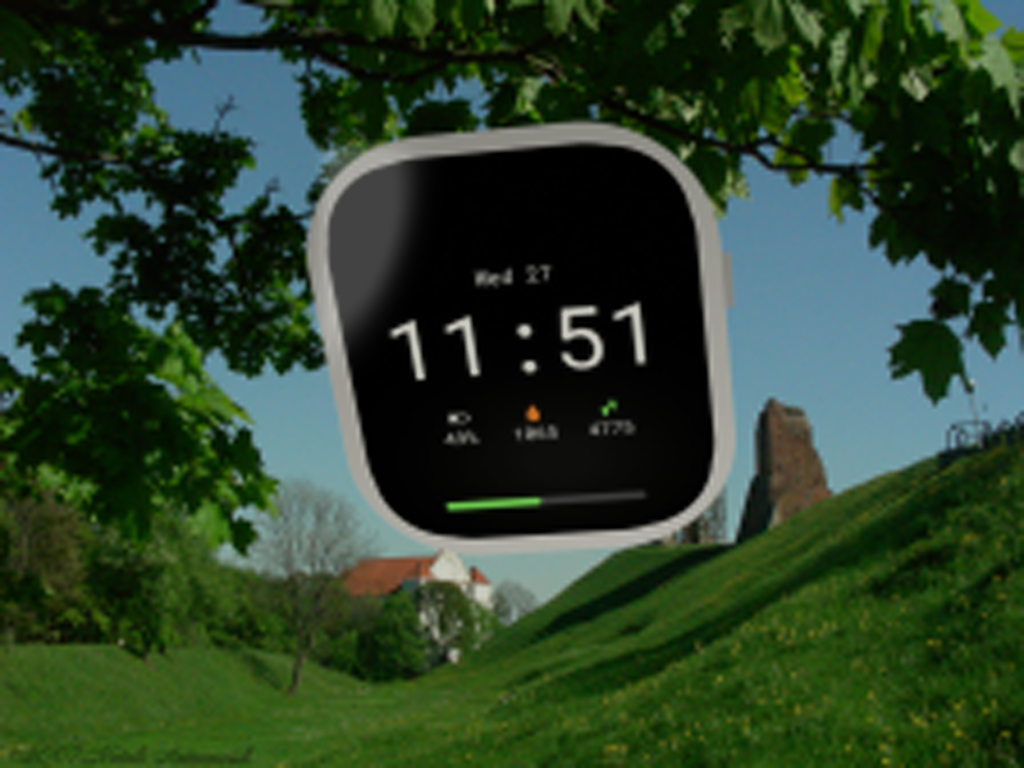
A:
h=11 m=51
